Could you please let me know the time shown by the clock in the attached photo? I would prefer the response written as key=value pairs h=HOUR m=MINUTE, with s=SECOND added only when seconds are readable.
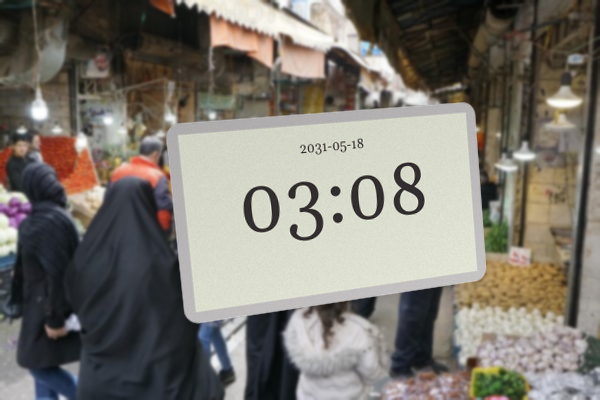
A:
h=3 m=8
